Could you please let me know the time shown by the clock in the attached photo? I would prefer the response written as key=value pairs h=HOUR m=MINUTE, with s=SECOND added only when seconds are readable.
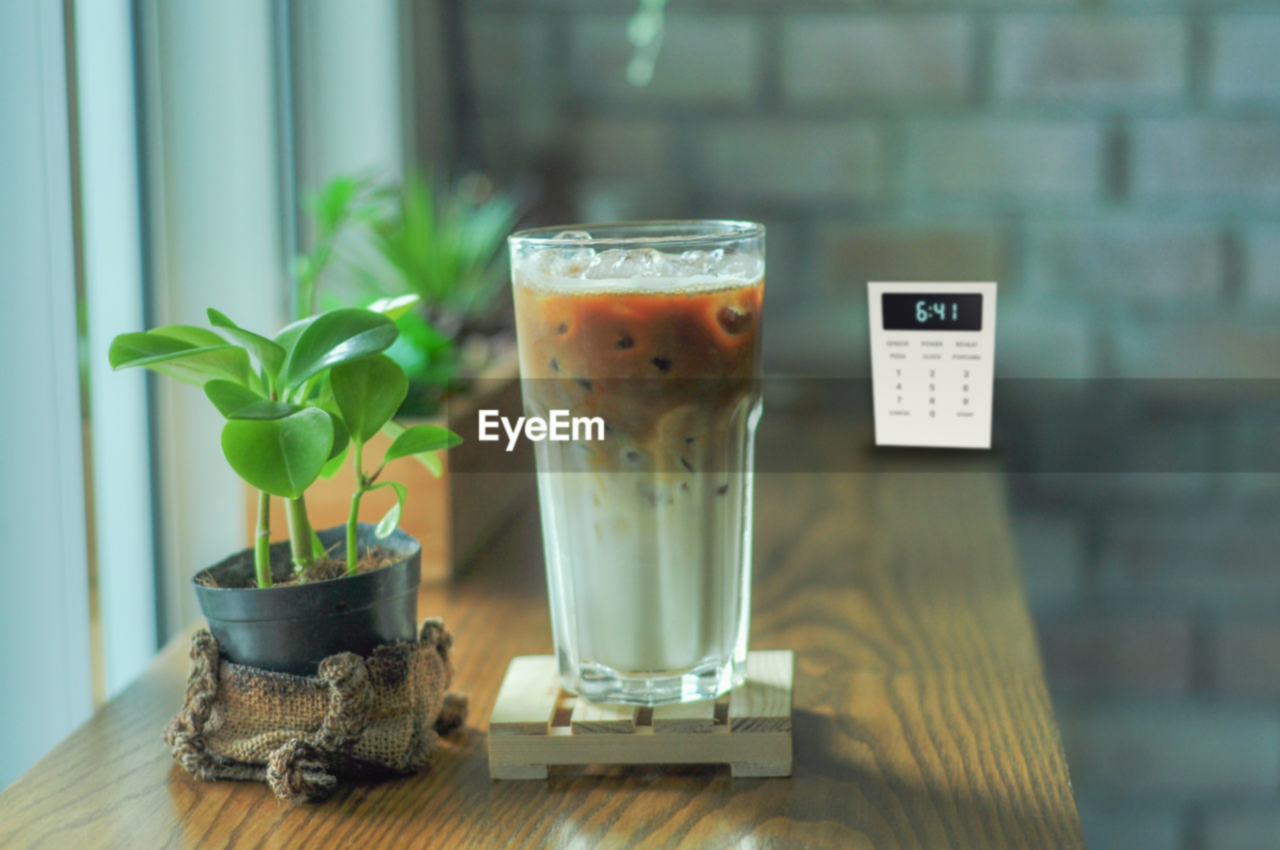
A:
h=6 m=41
